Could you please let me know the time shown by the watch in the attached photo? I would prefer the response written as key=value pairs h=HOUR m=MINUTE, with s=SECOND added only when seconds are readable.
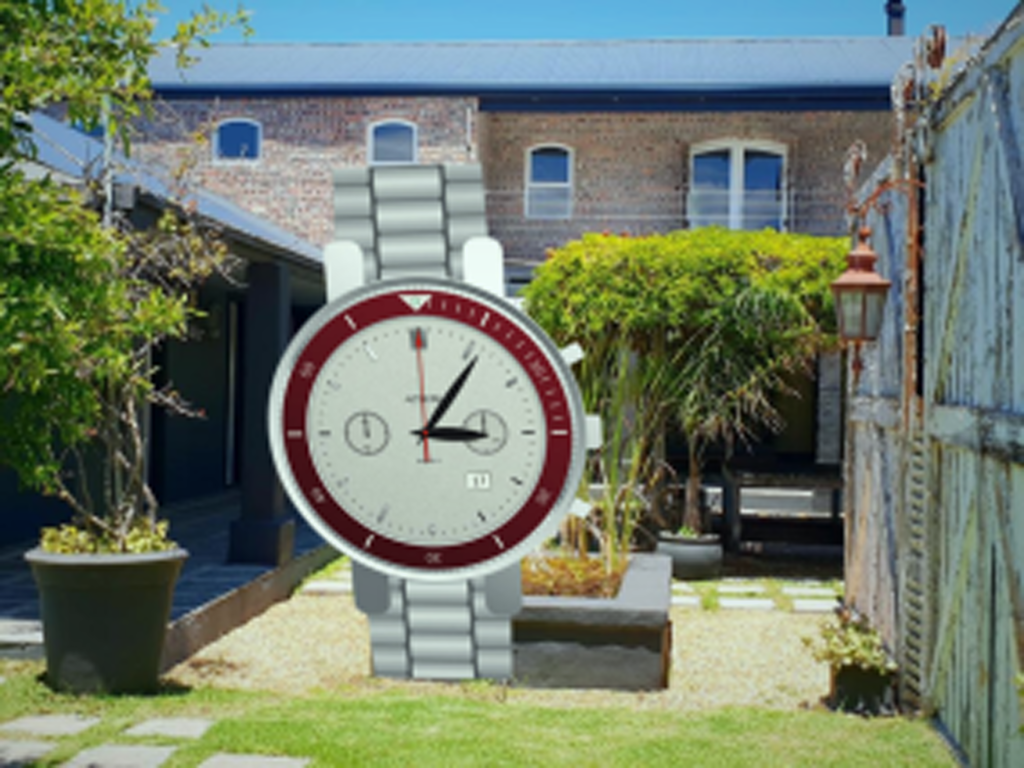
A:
h=3 m=6
